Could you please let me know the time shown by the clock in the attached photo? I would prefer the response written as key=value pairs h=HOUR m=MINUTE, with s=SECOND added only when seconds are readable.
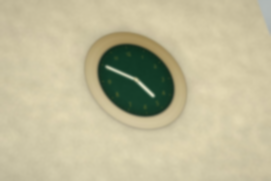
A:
h=4 m=50
